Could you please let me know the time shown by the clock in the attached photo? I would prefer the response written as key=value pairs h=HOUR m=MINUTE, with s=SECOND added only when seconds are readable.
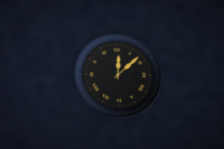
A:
h=12 m=8
